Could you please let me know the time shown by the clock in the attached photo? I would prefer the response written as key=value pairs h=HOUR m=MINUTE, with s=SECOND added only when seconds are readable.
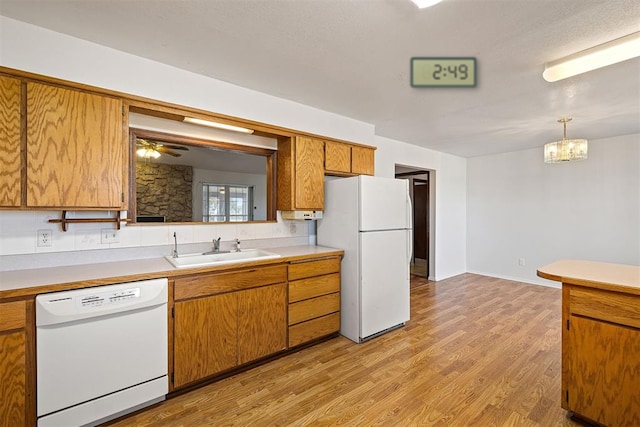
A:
h=2 m=49
